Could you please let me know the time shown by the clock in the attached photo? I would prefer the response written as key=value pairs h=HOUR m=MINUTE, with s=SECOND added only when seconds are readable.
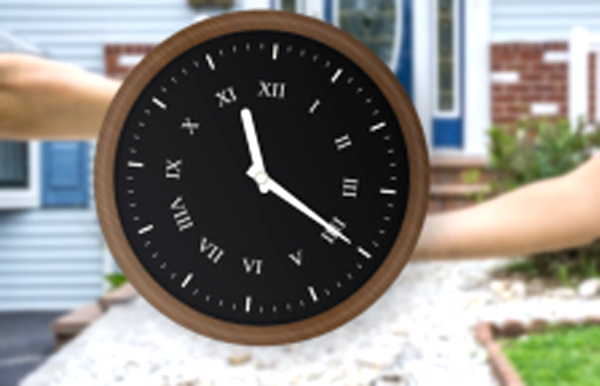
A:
h=11 m=20
